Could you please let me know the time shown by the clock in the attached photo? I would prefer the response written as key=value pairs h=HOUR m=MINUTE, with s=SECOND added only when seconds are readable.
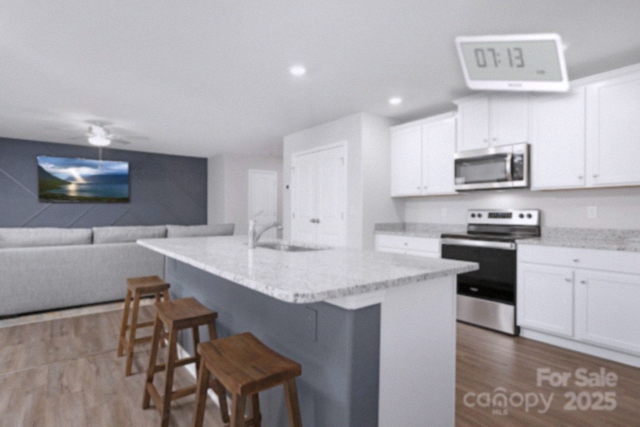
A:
h=7 m=13
